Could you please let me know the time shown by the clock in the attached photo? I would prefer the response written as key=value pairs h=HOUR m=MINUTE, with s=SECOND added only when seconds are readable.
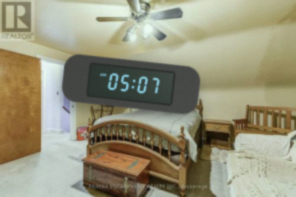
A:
h=5 m=7
